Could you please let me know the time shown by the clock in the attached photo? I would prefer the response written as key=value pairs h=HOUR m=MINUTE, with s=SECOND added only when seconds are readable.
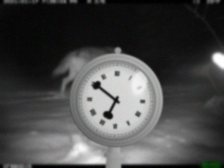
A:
h=6 m=51
